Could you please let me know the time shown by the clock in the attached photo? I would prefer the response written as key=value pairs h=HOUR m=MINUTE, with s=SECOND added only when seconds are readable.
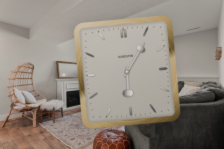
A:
h=6 m=6
